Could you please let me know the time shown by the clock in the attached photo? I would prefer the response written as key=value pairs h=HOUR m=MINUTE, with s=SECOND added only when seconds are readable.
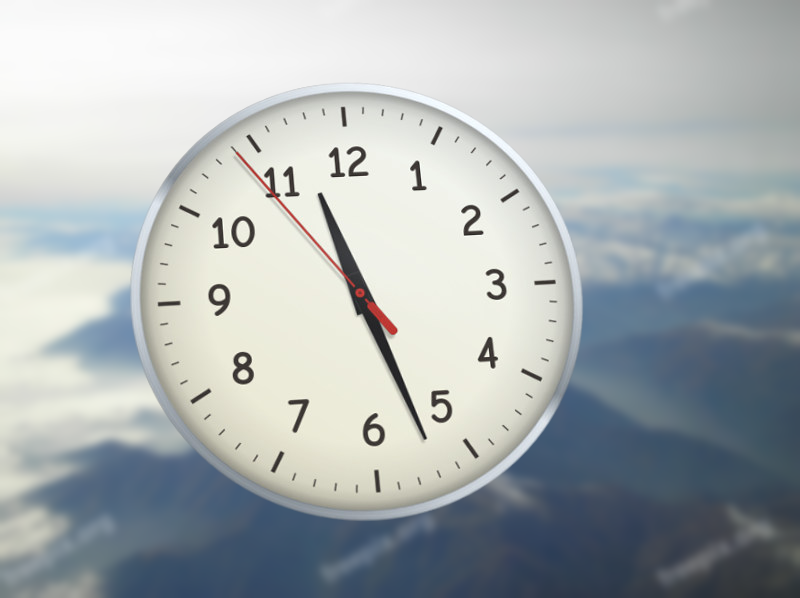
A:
h=11 m=26 s=54
